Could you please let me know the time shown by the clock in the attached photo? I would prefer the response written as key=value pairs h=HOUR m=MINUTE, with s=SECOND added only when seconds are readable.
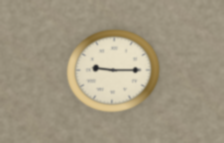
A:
h=9 m=15
